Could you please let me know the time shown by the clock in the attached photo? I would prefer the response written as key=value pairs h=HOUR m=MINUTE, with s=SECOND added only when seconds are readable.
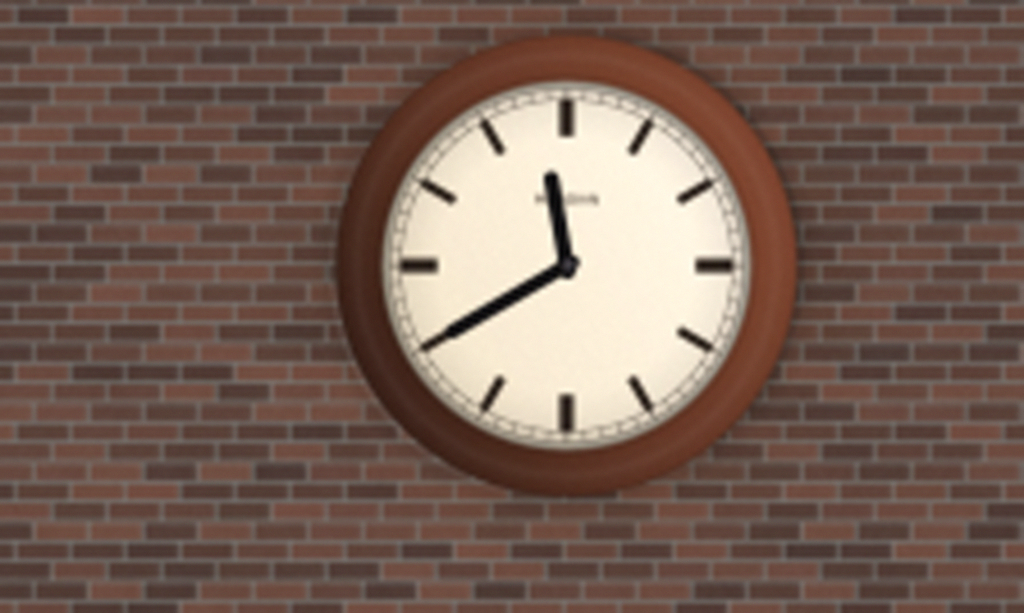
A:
h=11 m=40
